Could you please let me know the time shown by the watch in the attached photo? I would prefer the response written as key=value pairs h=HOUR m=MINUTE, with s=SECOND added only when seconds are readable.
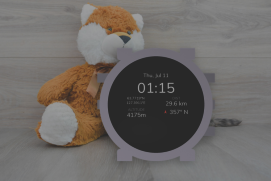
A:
h=1 m=15
